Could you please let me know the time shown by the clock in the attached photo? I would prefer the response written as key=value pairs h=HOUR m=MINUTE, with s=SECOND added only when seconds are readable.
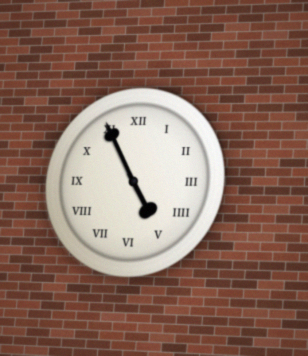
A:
h=4 m=55
